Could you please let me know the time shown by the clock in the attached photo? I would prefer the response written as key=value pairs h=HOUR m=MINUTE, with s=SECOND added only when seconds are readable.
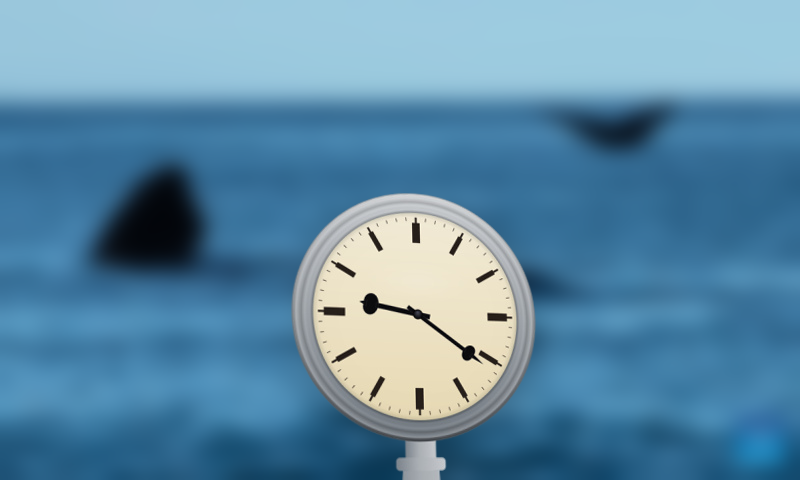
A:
h=9 m=21
